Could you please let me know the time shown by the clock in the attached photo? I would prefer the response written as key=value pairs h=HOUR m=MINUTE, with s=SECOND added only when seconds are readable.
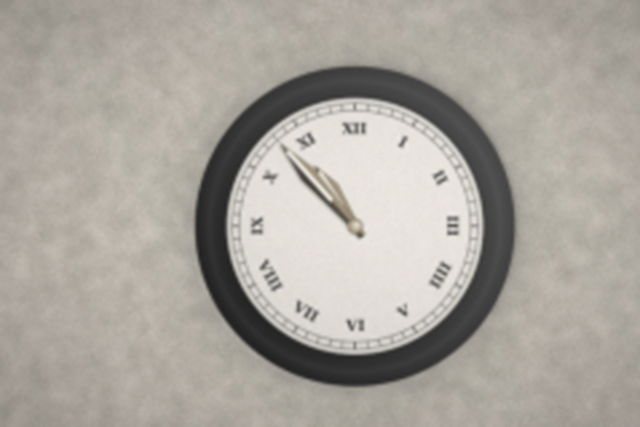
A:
h=10 m=53
